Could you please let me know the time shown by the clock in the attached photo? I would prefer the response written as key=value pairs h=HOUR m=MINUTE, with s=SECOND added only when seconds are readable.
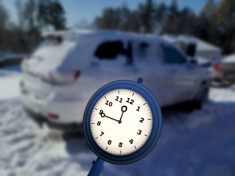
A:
h=11 m=44
